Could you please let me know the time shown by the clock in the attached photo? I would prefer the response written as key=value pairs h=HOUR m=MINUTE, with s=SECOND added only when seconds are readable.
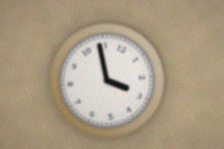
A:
h=2 m=54
